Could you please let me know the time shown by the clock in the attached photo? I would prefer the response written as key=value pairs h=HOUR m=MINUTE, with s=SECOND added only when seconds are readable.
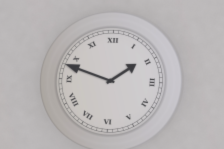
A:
h=1 m=48
